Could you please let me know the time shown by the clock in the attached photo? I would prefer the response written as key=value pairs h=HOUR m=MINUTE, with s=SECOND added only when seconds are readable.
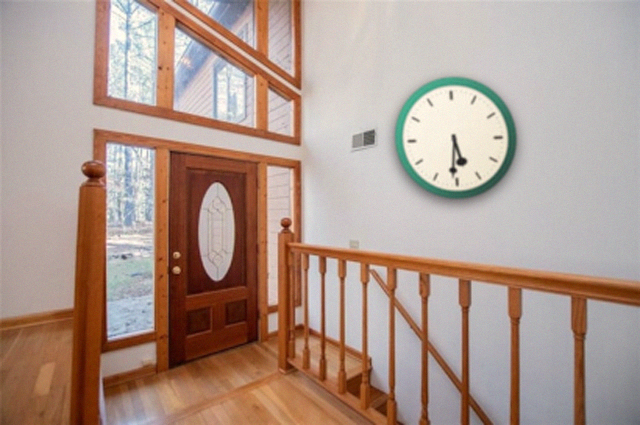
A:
h=5 m=31
